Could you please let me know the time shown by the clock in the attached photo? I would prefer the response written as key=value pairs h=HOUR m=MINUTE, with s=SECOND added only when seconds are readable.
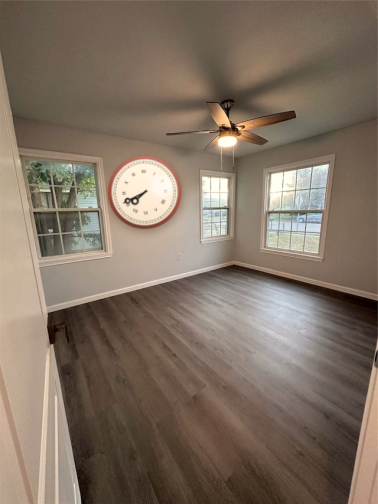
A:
h=7 m=41
